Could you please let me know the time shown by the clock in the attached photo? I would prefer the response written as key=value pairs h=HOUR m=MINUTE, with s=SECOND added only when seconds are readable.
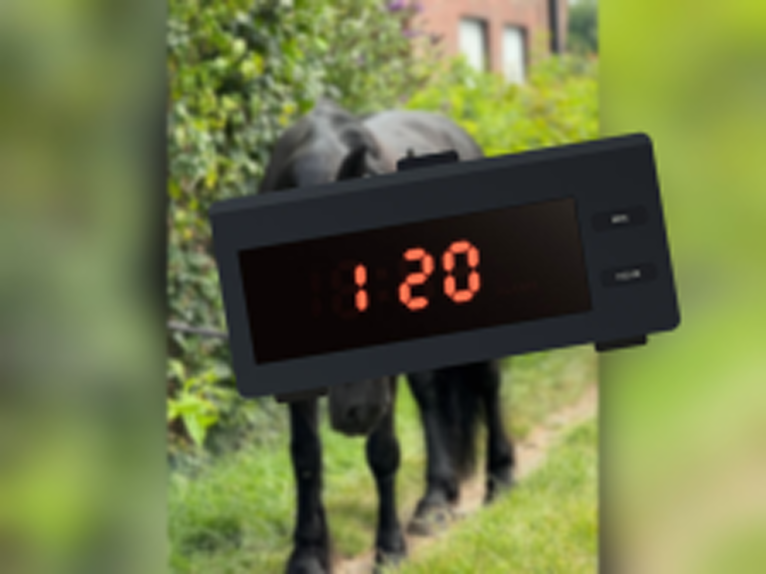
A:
h=1 m=20
